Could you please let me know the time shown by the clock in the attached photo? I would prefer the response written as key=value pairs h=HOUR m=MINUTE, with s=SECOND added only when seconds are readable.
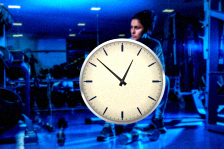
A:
h=12 m=52
